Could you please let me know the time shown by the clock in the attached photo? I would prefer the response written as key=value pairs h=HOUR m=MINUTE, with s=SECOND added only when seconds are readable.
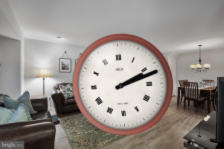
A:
h=2 m=12
